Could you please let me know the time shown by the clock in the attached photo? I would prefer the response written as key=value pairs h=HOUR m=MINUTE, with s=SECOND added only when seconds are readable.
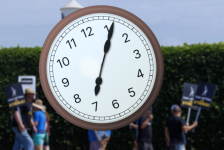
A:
h=7 m=6
